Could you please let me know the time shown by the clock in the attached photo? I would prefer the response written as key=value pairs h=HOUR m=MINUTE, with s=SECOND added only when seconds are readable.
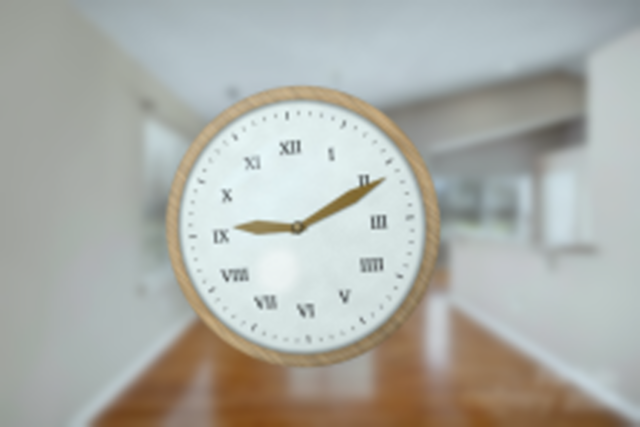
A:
h=9 m=11
